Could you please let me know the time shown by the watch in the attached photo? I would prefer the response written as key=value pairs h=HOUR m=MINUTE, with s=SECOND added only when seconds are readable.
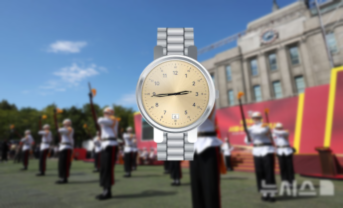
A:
h=2 m=44
